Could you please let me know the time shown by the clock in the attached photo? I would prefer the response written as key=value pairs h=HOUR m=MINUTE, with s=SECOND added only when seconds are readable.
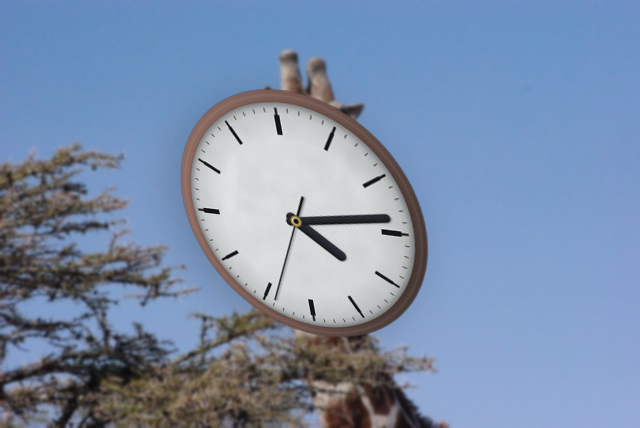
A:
h=4 m=13 s=34
